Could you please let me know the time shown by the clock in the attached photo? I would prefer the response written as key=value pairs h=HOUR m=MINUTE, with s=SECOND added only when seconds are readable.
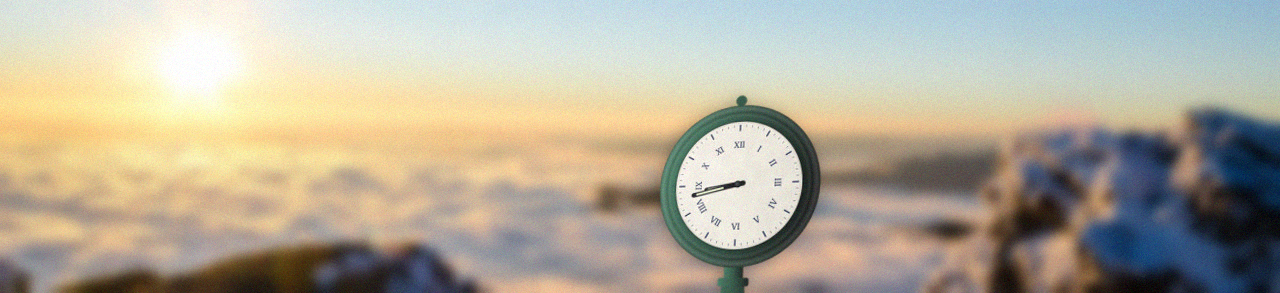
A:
h=8 m=43
